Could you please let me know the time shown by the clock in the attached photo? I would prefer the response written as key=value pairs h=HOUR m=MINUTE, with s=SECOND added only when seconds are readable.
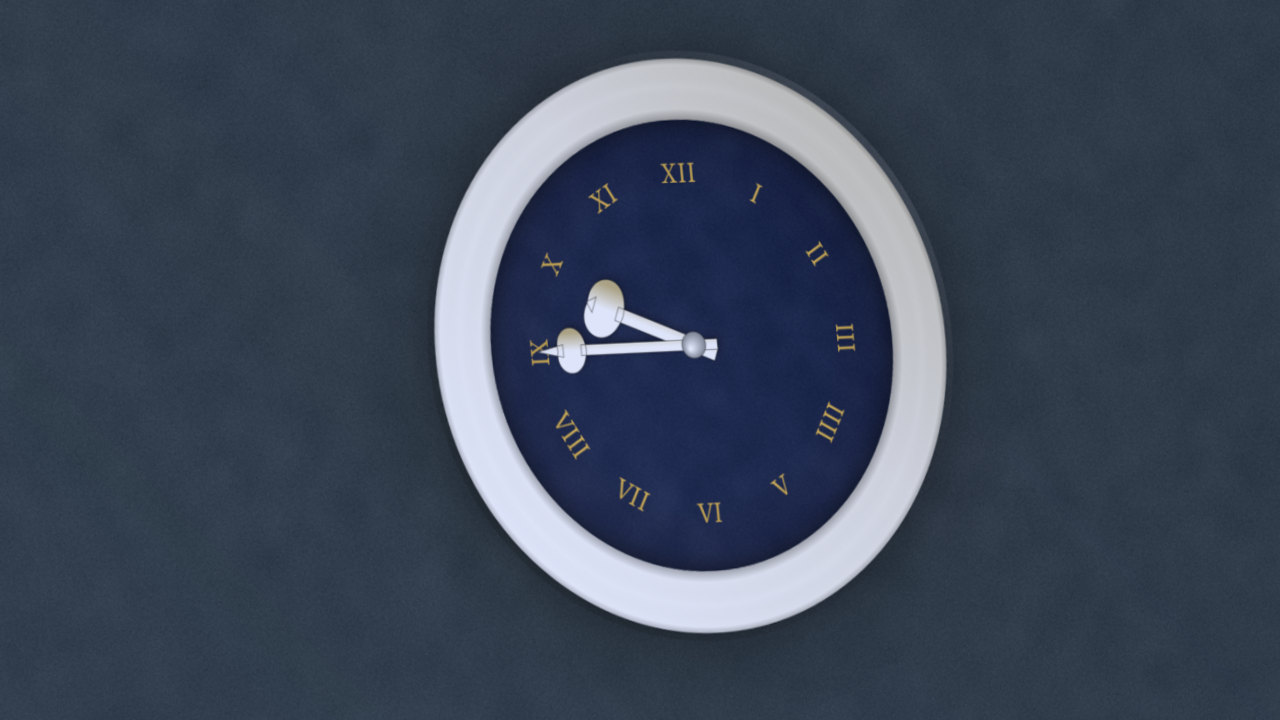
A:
h=9 m=45
